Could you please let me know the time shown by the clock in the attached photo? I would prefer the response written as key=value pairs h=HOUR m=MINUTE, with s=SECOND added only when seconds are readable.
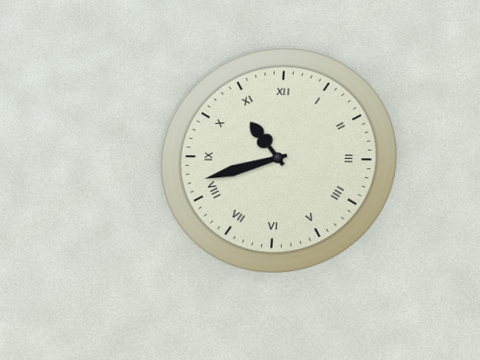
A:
h=10 m=42
